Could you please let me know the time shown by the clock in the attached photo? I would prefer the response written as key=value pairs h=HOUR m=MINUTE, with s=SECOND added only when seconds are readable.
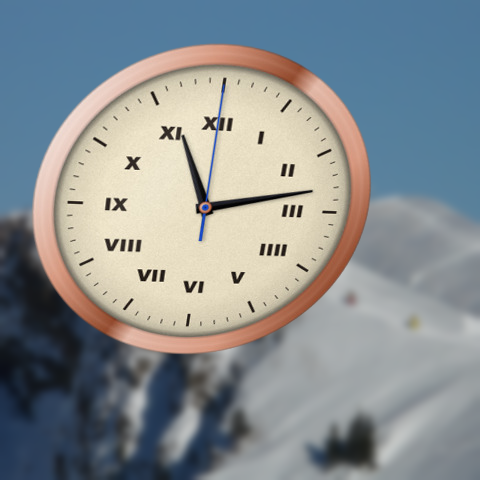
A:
h=11 m=13 s=0
